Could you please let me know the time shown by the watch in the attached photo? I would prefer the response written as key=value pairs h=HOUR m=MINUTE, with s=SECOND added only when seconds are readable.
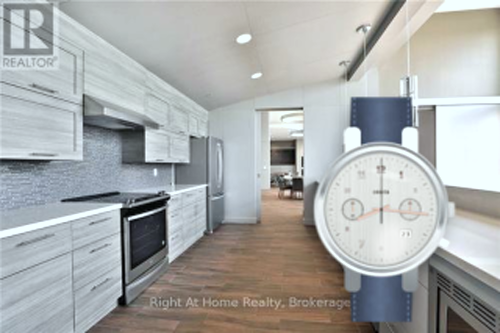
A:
h=8 m=16
